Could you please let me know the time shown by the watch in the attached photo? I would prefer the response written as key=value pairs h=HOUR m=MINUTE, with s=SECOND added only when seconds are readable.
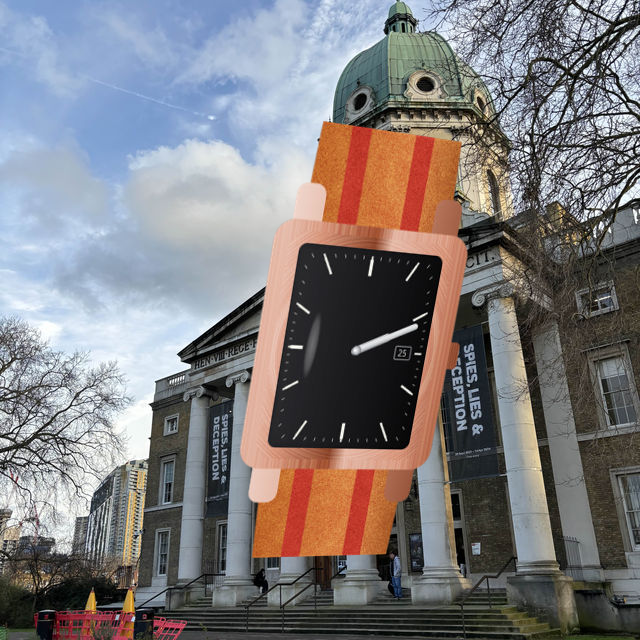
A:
h=2 m=11
